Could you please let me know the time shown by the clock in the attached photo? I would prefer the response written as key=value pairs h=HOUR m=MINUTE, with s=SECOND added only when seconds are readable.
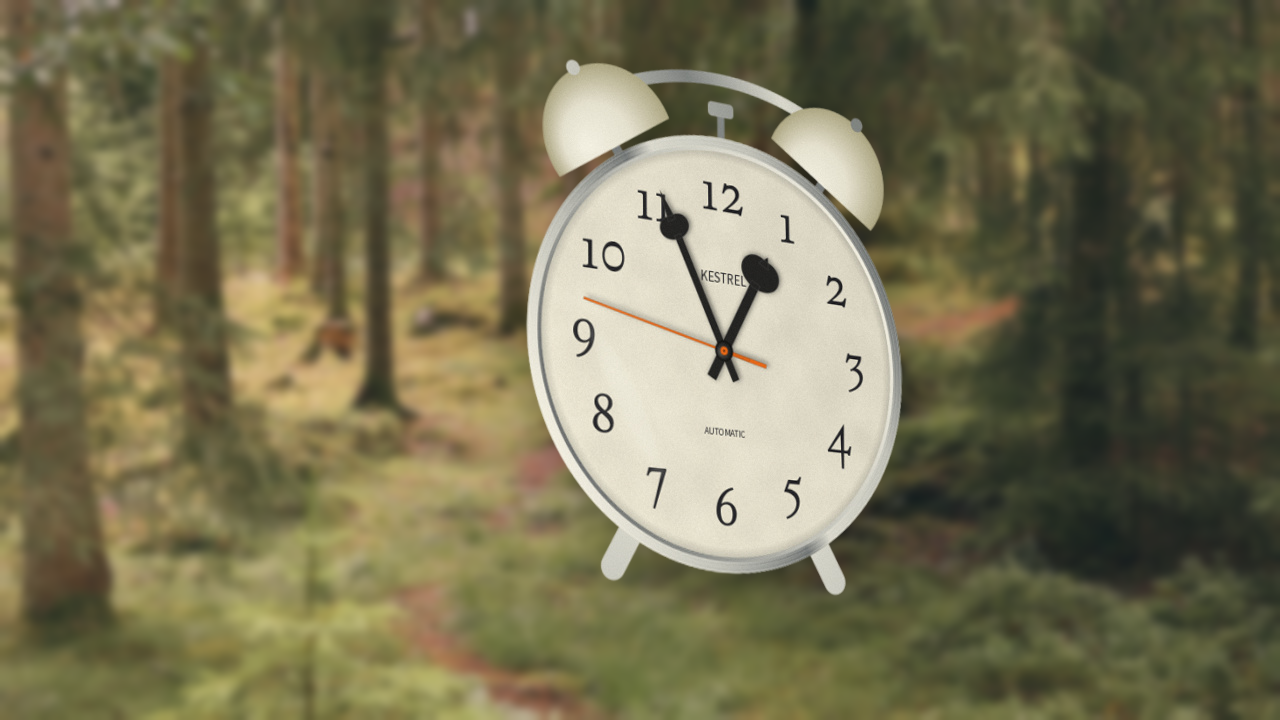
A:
h=12 m=55 s=47
